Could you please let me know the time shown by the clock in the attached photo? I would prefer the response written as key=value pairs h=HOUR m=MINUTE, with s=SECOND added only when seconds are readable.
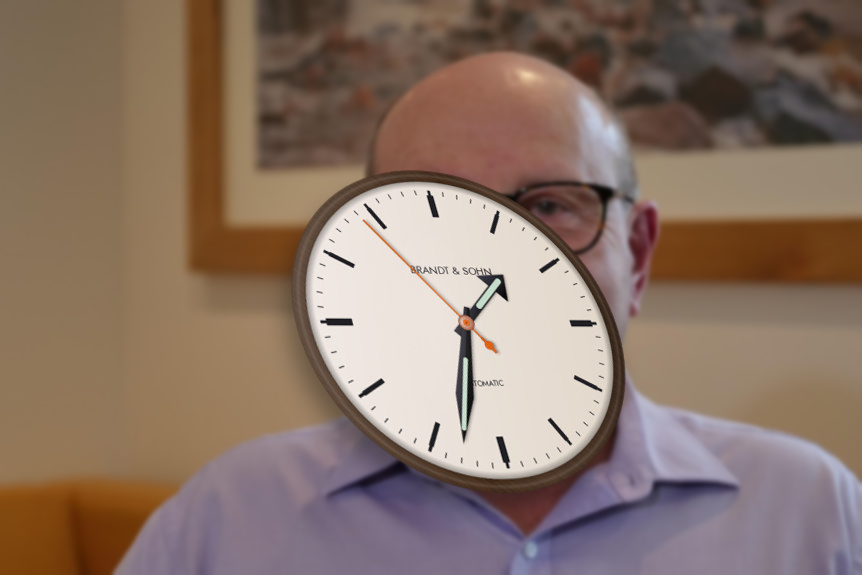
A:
h=1 m=32 s=54
